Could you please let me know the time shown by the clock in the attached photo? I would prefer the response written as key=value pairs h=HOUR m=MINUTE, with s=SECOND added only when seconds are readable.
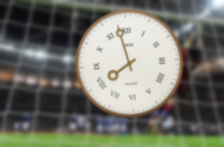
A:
h=7 m=58
